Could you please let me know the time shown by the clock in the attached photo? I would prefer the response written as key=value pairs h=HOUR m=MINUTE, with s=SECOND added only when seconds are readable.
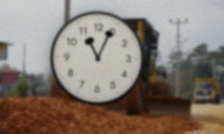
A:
h=11 m=4
